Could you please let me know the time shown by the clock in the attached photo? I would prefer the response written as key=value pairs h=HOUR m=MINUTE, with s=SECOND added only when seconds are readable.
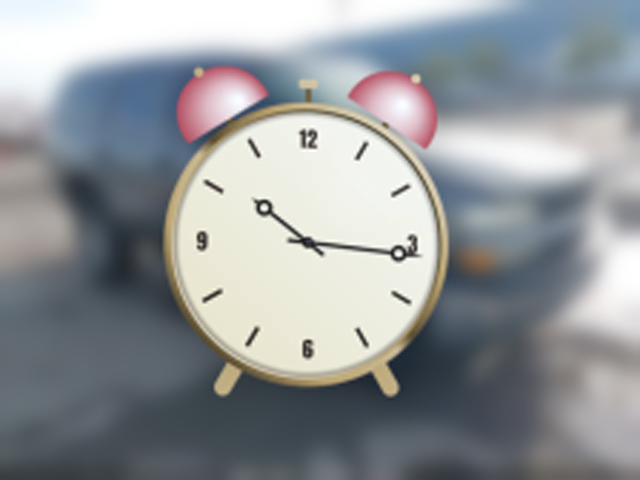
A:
h=10 m=16
